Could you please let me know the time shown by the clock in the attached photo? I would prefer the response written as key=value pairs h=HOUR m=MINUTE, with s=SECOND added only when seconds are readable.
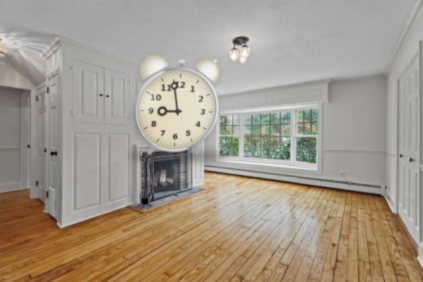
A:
h=8 m=58
